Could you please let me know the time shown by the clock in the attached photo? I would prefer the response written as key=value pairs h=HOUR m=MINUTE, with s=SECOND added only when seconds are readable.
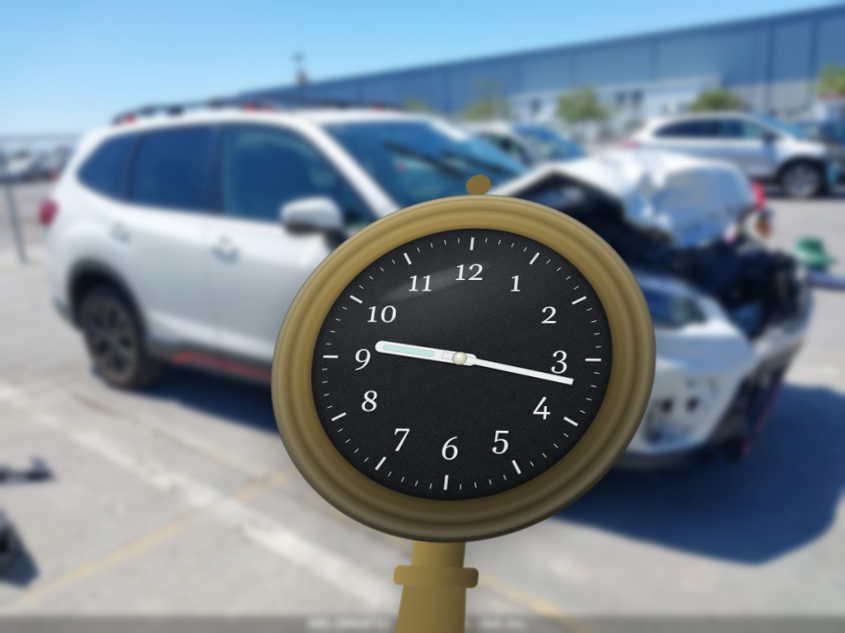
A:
h=9 m=17
